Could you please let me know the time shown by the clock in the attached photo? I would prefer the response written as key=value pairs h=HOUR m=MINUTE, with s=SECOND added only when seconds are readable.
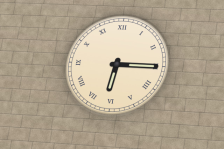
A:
h=6 m=15
